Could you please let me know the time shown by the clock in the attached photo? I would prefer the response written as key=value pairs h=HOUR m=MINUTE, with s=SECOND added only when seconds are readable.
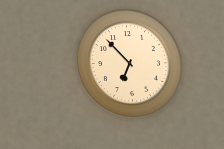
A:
h=6 m=53
